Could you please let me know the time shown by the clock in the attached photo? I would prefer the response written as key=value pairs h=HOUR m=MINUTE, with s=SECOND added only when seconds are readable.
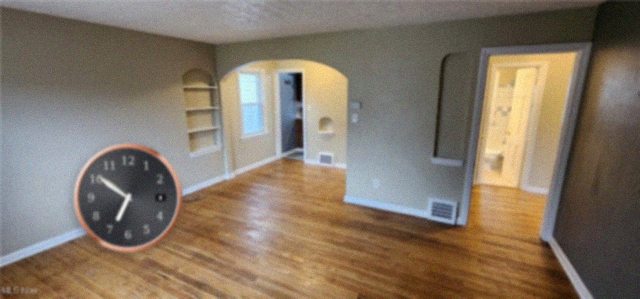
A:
h=6 m=51
